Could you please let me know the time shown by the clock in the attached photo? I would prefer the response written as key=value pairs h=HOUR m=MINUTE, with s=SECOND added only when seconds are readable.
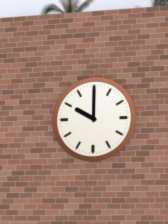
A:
h=10 m=0
